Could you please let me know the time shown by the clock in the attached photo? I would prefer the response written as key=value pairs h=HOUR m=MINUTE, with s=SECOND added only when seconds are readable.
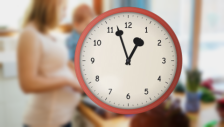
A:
h=12 m=57
